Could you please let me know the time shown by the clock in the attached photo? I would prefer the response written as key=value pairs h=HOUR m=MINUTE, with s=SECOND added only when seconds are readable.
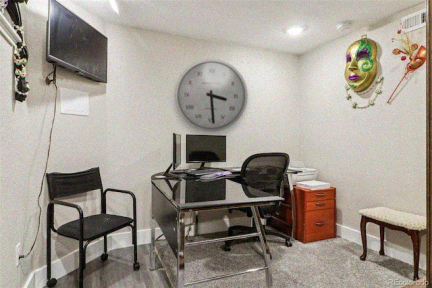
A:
h=3 m=29
